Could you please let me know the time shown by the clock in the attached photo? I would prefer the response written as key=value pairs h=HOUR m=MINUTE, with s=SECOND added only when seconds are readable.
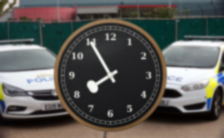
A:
h=7 m=55
